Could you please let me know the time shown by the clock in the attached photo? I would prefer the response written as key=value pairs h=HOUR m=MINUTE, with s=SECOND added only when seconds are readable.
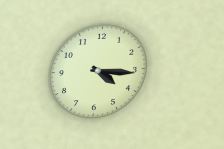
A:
h=4 m=16
